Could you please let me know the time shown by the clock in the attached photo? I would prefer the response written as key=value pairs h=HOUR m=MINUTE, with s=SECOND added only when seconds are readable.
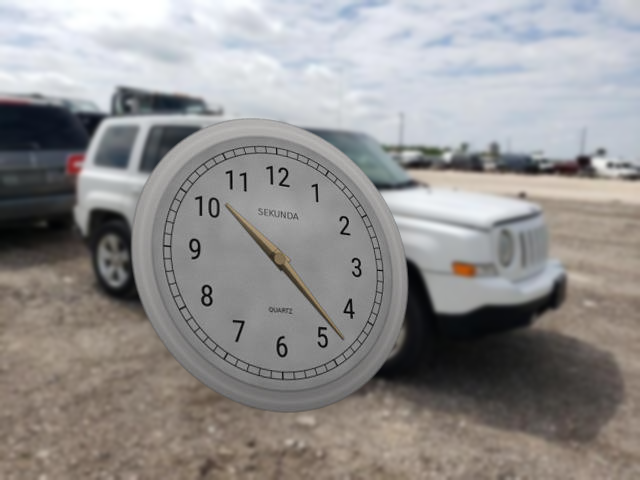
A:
h=10 m=23
